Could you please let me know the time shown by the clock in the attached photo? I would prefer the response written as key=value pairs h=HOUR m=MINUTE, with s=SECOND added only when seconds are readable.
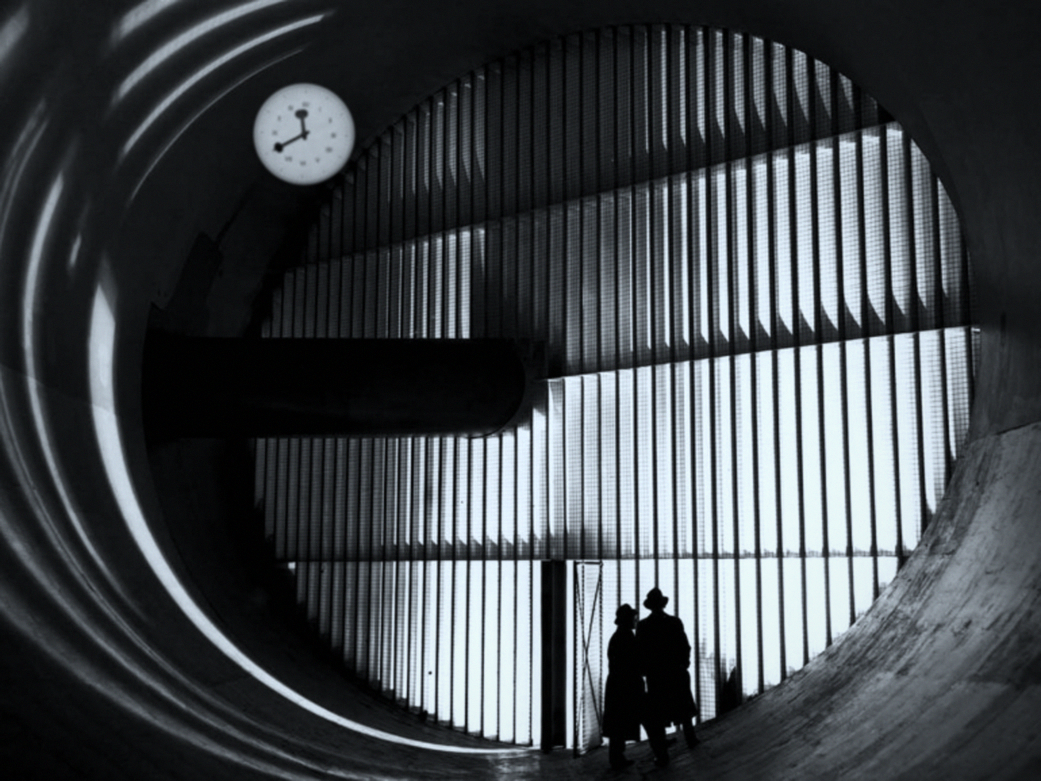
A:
h=11 m=40
